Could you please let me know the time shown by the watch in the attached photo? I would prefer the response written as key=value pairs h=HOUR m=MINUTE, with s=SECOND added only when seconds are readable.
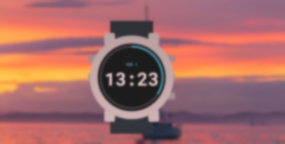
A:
h=13 m=23
